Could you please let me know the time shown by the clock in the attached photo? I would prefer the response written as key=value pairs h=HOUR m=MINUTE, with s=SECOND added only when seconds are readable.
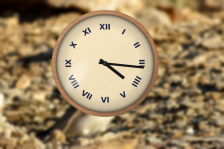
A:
h=4 m=16
